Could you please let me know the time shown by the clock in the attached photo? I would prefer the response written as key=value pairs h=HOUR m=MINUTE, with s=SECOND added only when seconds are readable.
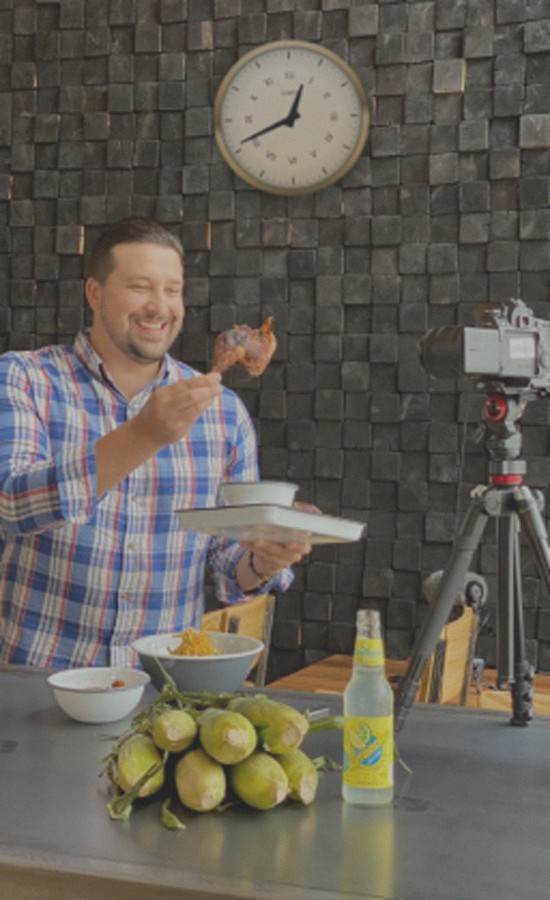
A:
h=12 m=41
